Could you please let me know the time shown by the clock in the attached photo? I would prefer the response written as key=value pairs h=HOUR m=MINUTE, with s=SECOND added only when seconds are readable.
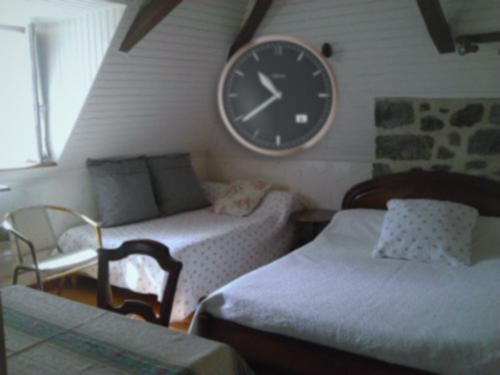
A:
h=10 m=39
